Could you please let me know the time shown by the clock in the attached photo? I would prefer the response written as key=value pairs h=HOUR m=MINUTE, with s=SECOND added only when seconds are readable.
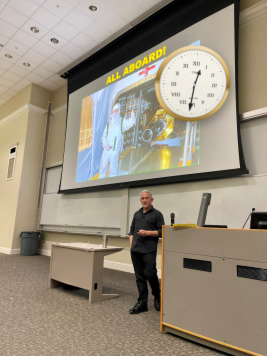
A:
h=12 m=31
